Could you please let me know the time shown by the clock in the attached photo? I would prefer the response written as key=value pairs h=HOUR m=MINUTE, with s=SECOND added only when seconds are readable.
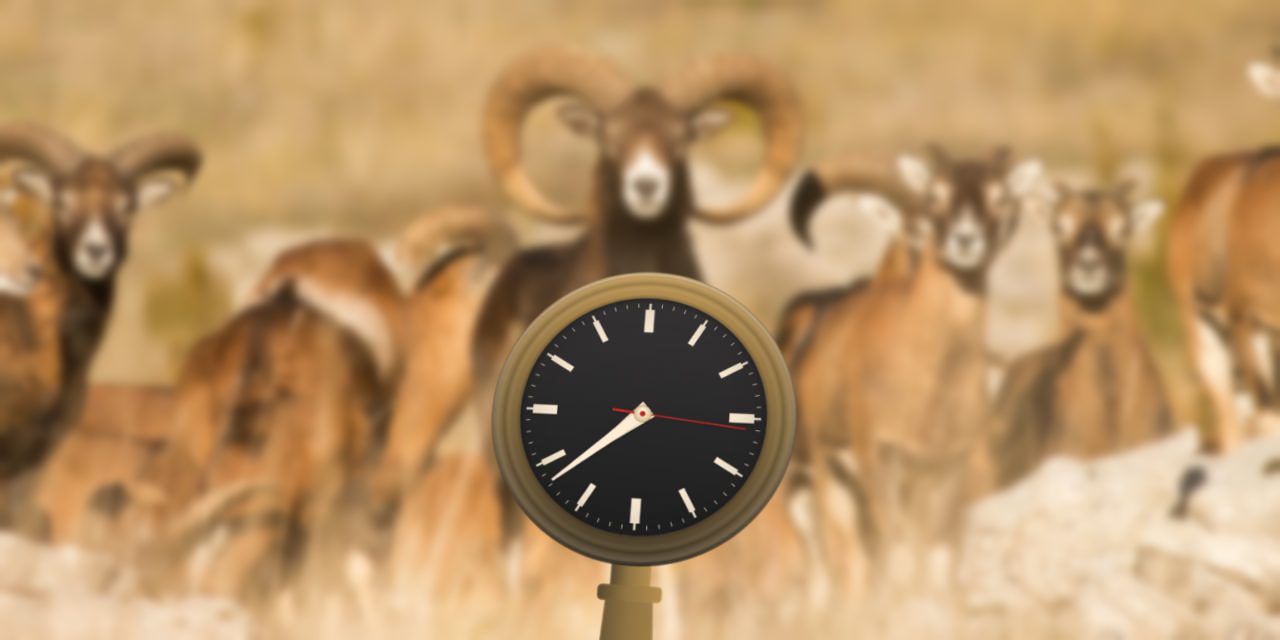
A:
h=7 m=38 s=16
